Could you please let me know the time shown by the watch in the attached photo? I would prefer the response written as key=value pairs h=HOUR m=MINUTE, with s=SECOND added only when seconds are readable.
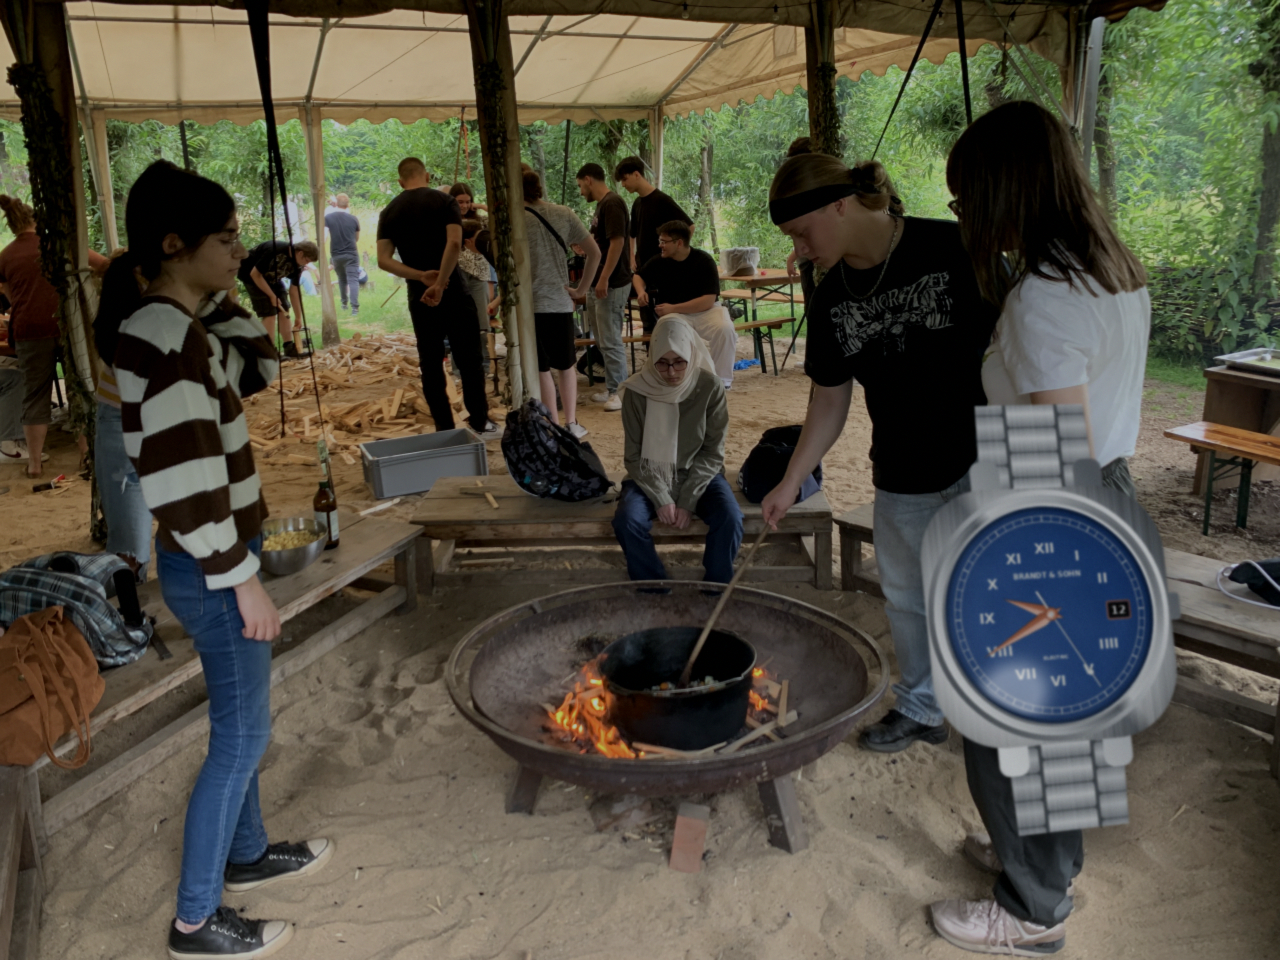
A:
h=9 m=40 s=25
